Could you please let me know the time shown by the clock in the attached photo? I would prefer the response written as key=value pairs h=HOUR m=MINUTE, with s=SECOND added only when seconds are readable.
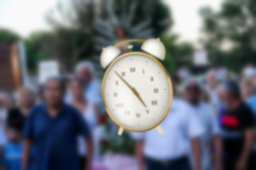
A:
h=4 m=53
